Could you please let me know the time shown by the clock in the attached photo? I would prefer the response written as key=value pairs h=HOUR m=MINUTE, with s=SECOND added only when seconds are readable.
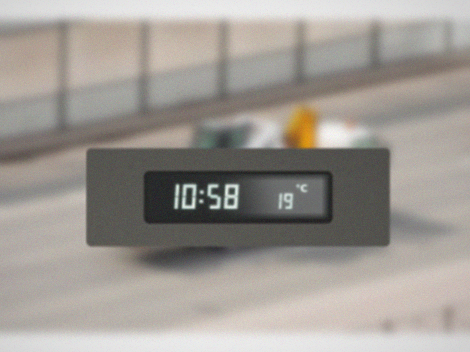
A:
h=10 m=58
